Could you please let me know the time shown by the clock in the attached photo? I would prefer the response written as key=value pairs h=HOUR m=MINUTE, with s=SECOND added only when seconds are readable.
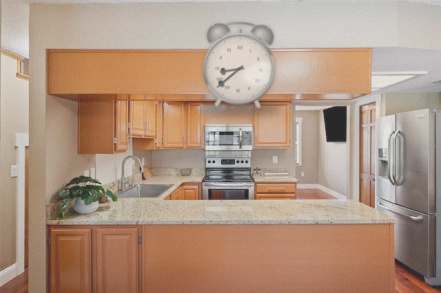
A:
h=8 m=38
